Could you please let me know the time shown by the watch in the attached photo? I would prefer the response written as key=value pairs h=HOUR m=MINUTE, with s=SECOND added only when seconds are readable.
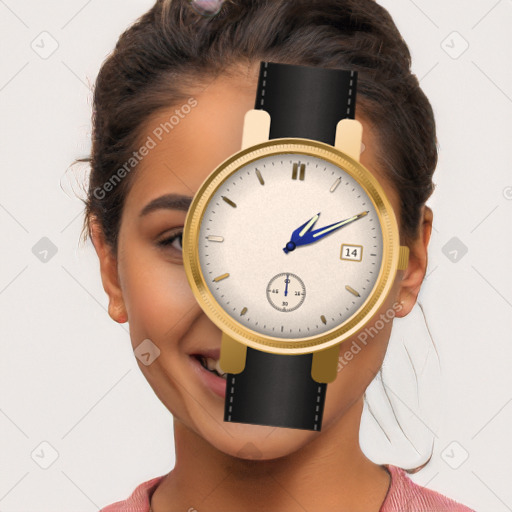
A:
h=1 m=10
